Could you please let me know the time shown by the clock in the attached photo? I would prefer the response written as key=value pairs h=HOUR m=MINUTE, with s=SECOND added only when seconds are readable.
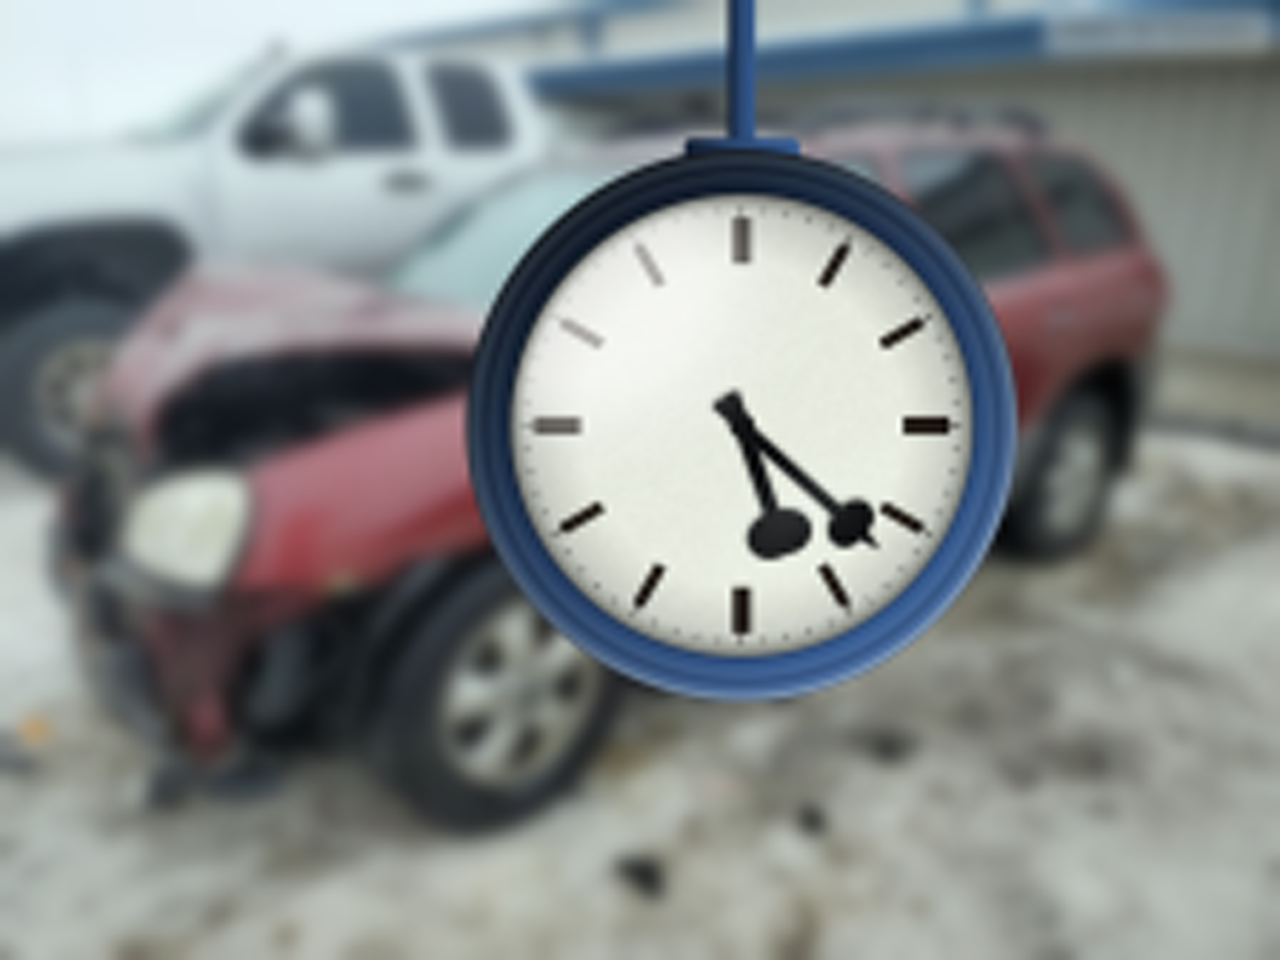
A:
h=5 m=22
